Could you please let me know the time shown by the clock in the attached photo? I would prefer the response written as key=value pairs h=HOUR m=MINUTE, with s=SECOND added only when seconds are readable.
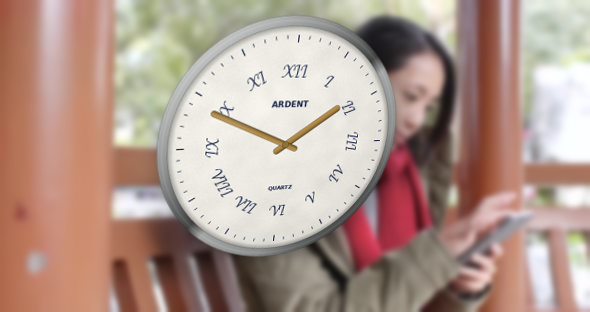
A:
h=1 m=49
